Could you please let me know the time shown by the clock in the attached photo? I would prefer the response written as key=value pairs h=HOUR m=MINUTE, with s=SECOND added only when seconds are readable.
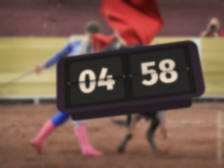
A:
h=4 m=58
